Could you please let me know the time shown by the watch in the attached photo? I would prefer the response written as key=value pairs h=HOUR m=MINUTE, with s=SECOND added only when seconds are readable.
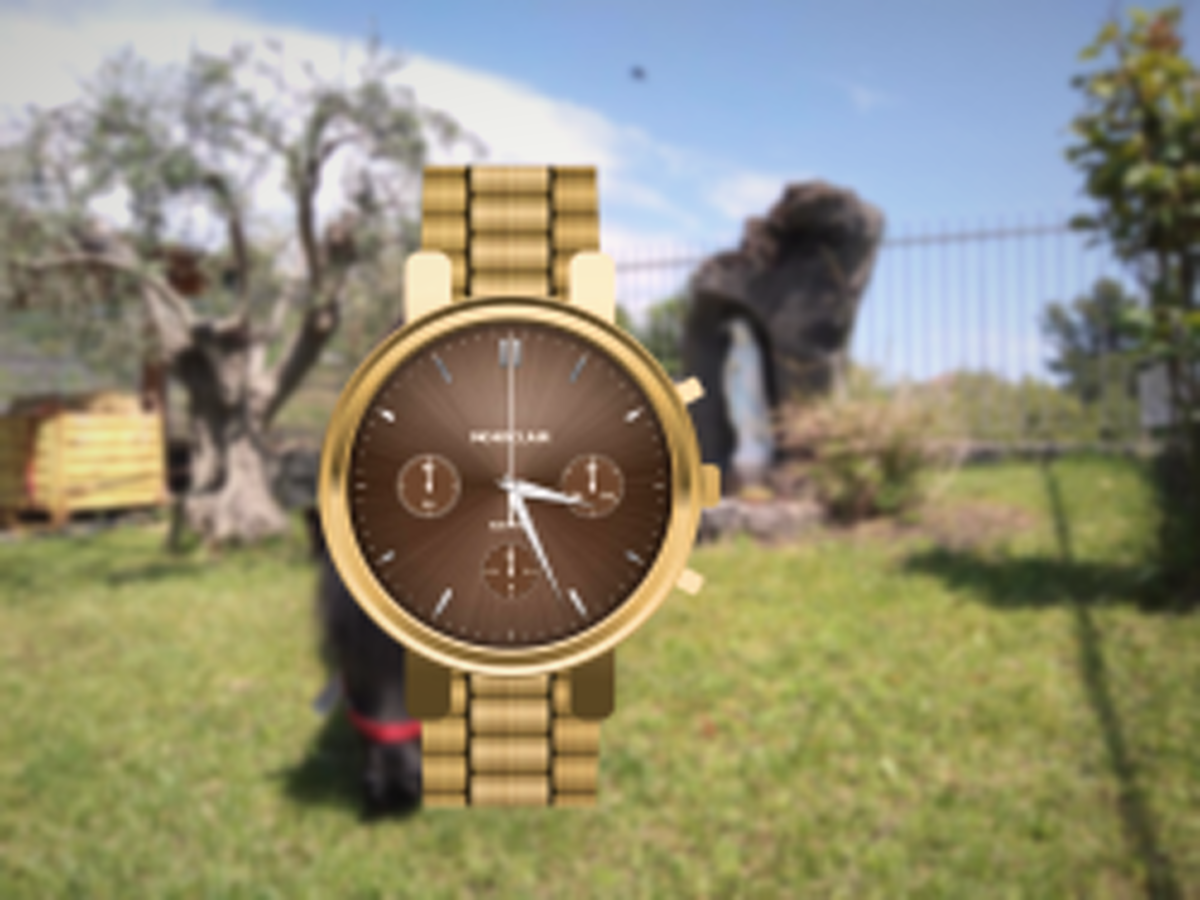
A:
h=3 m=26
